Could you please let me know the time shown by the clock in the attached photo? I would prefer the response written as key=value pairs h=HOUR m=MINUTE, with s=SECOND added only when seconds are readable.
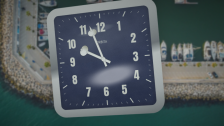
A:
h=9 m=57
